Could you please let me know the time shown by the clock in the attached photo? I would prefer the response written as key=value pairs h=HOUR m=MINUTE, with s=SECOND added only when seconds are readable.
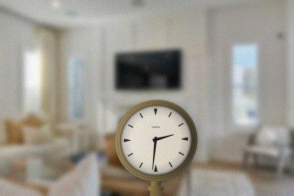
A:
h=2 m=31
